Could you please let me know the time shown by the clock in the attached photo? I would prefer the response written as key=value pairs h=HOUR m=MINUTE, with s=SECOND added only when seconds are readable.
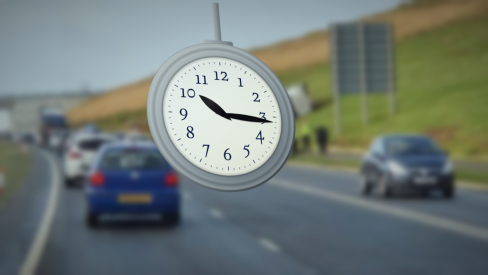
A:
h=10 m=16
